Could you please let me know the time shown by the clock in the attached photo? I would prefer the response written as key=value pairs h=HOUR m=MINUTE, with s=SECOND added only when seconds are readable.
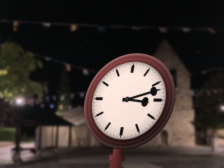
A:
h=3 m=12
